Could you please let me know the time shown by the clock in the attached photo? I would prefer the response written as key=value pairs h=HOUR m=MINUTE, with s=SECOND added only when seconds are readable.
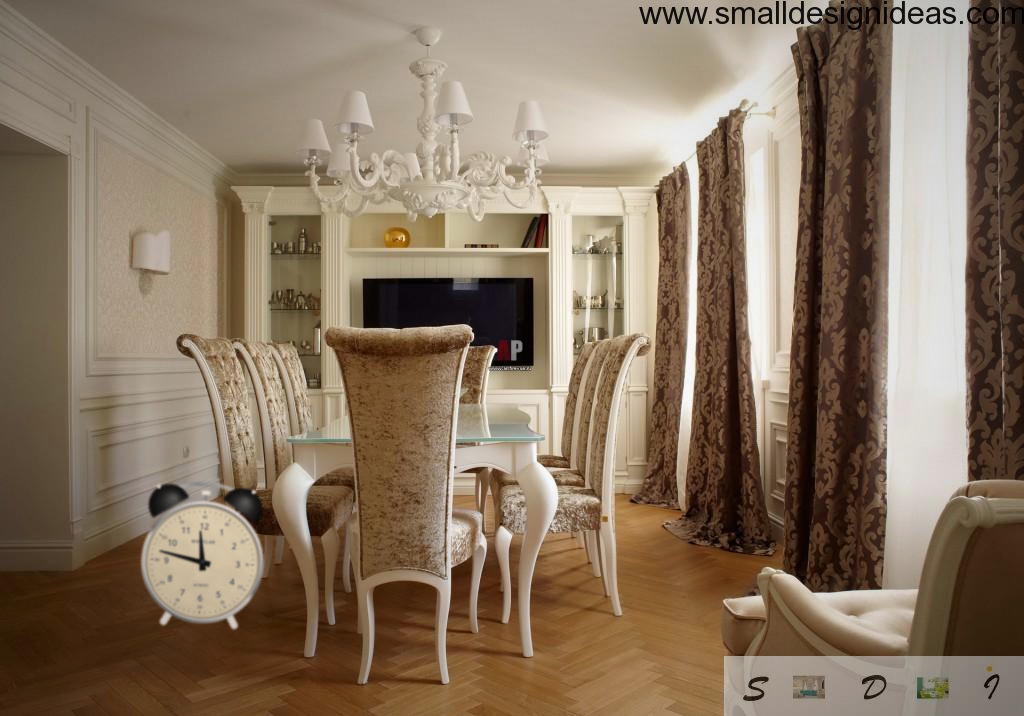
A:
h=11 m=47
